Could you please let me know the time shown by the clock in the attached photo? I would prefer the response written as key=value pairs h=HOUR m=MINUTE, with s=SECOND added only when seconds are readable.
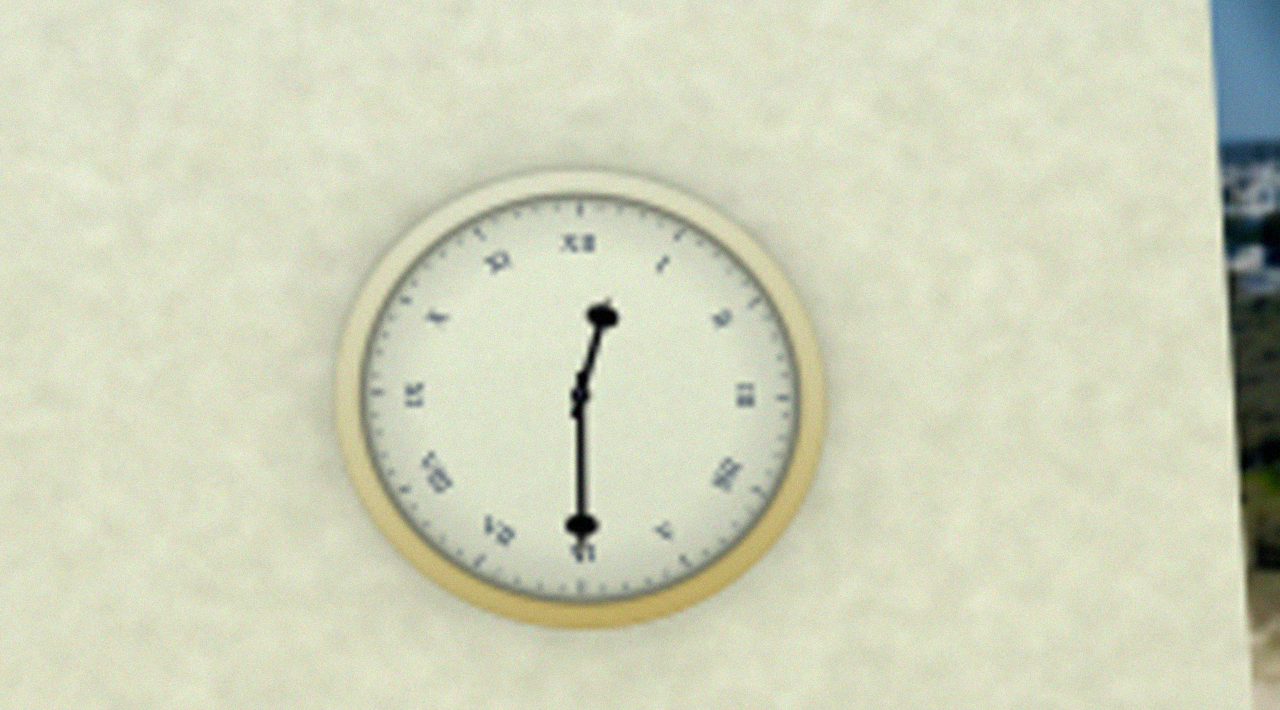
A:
h=12 m=30
